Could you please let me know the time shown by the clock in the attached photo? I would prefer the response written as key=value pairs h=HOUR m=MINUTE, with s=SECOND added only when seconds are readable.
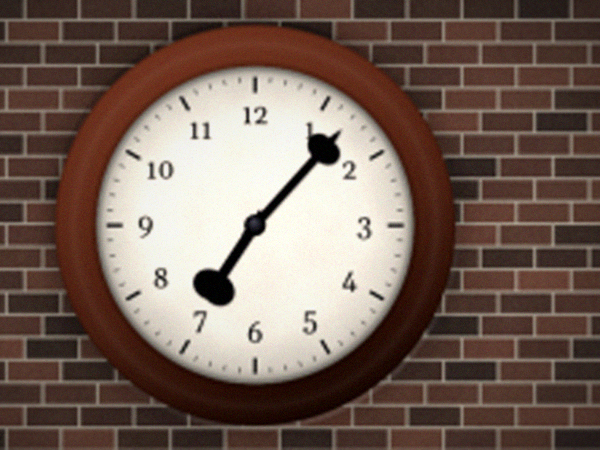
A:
h=7 m=7
